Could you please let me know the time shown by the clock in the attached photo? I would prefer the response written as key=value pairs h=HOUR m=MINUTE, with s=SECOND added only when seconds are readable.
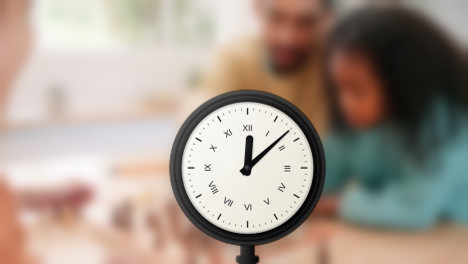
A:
h=12 m=8
